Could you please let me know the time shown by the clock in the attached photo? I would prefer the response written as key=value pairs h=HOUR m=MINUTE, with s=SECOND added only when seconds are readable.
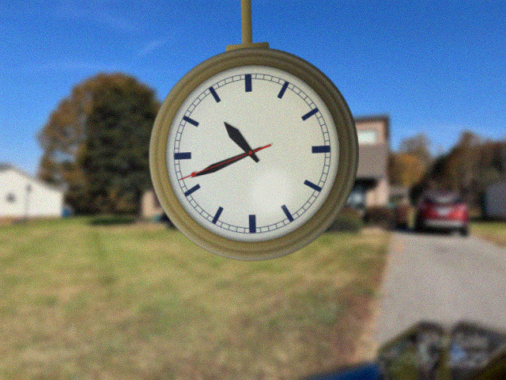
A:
h=10 m=41 s=42
